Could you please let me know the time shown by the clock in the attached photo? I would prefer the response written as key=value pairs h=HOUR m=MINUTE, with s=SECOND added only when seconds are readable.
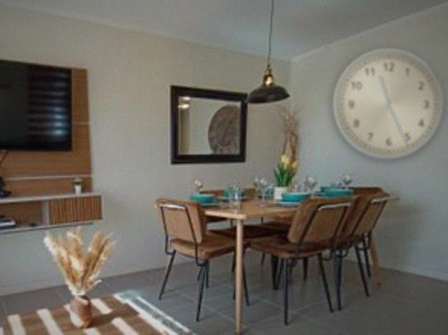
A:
h=11 m=26
